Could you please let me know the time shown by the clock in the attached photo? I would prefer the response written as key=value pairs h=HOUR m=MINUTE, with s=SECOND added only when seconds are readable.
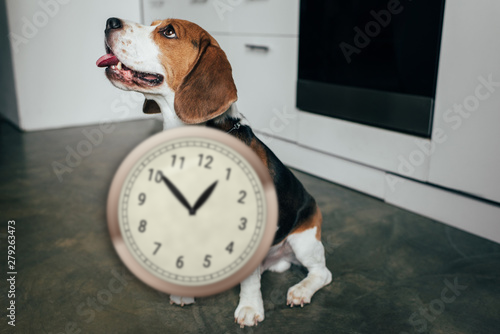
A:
h=12 m=51
